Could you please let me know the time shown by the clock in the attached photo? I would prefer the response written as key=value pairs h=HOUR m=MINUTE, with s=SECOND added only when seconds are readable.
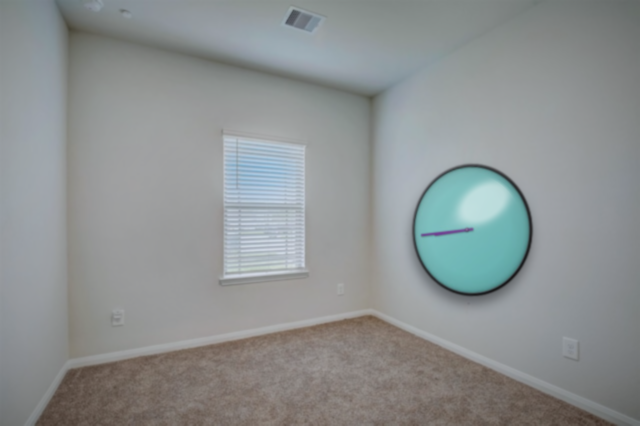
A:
h=8 m=44
